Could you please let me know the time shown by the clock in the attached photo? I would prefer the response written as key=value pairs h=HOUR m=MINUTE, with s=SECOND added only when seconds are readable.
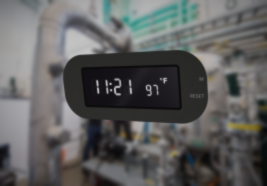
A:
h=11 m=21
